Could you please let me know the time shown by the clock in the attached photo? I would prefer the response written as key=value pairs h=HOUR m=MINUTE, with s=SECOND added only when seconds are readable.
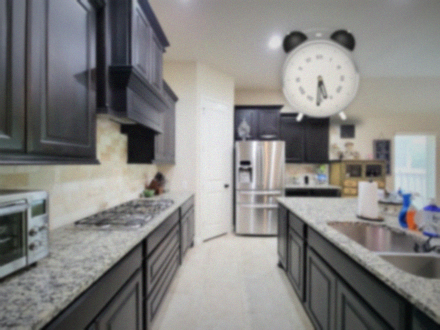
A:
h=5 m=31
